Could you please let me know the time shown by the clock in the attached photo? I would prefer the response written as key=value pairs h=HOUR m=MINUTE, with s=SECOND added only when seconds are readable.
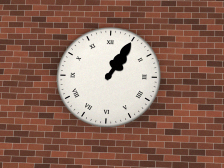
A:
h=1 m=5
